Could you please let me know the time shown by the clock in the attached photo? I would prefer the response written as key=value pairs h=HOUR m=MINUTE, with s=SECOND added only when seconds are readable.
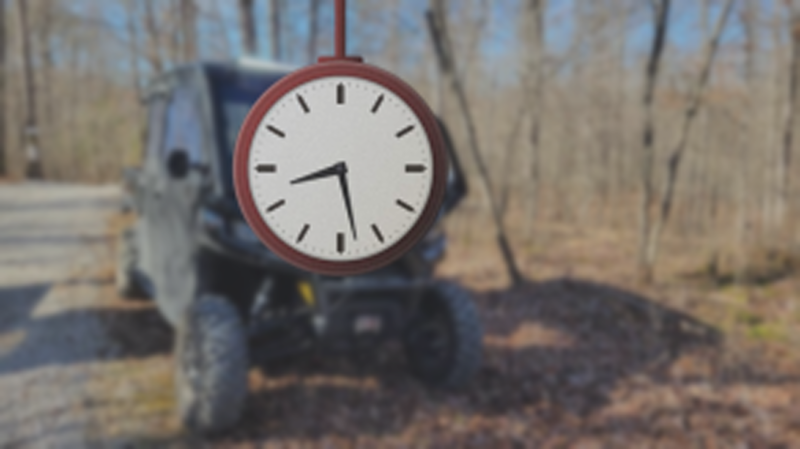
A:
h=8 m=28
